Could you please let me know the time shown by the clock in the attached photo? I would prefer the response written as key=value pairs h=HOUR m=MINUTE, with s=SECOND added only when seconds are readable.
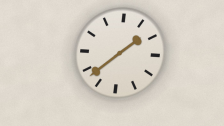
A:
h=1 m=38
